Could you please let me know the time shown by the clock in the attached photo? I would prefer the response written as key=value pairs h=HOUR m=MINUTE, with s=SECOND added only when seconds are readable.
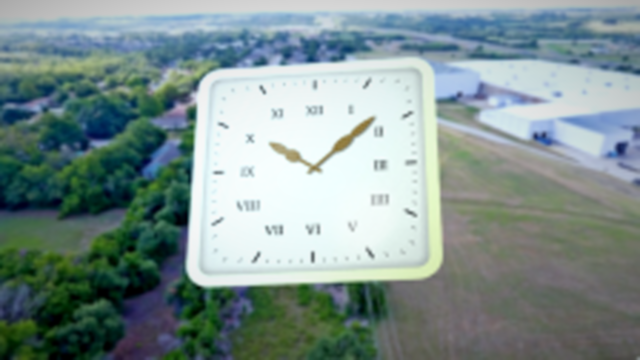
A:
h=10 m=8
